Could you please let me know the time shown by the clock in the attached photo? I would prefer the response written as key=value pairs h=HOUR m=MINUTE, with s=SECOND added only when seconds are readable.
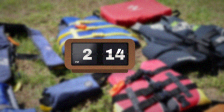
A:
h=2 m=14
